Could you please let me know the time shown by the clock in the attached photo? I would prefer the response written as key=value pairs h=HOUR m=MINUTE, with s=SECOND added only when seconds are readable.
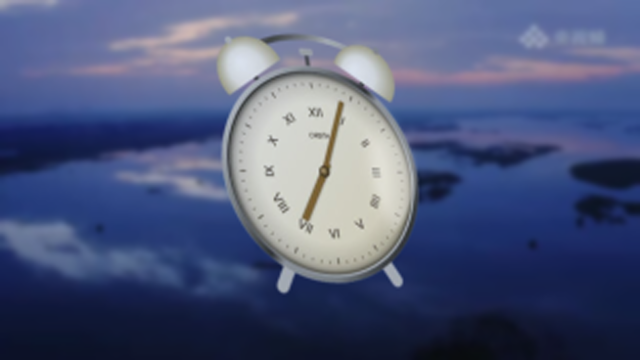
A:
h=7 m=4
